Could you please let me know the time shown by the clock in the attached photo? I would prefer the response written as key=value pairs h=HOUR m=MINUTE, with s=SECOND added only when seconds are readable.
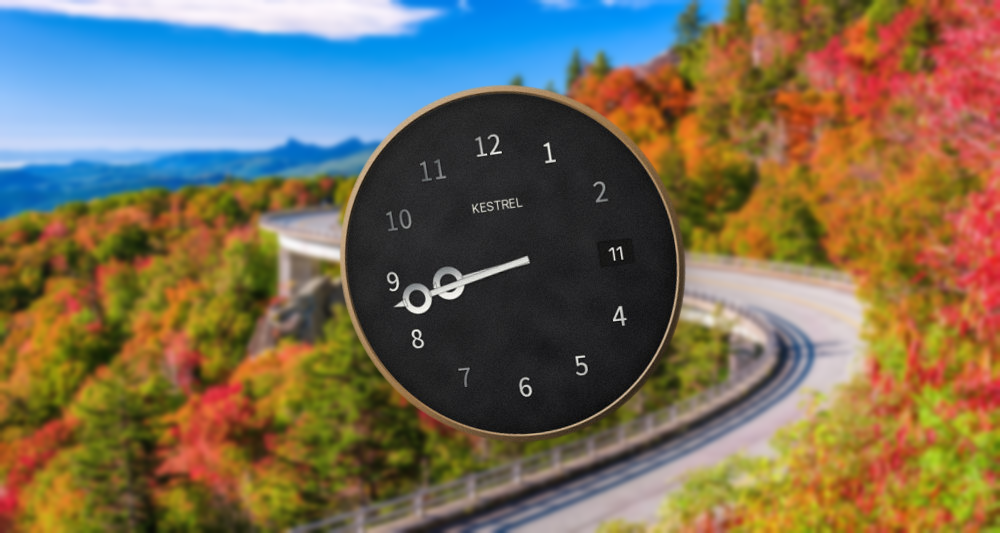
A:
h=8 m=43
